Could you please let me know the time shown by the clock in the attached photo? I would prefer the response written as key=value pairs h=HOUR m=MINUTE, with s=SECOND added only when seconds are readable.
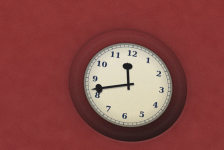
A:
h=11 m=42
